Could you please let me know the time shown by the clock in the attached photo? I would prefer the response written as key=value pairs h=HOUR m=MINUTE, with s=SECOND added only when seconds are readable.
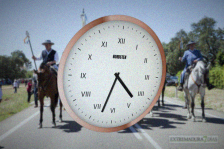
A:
h=4 m=33
